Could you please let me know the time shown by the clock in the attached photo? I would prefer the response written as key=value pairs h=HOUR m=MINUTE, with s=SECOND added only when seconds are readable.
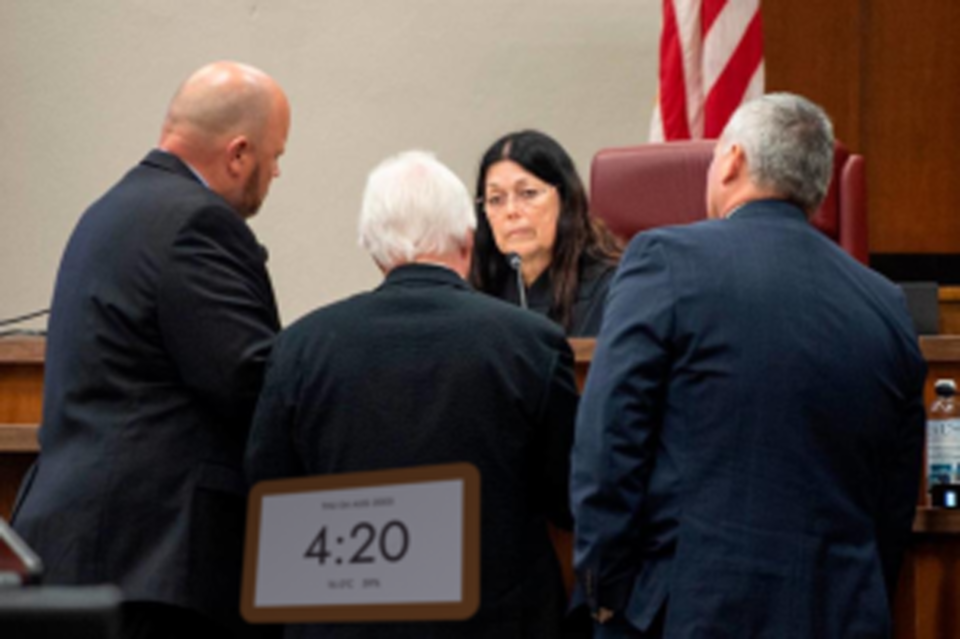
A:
h=4 m=20
